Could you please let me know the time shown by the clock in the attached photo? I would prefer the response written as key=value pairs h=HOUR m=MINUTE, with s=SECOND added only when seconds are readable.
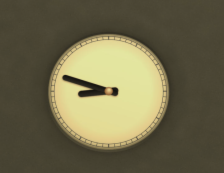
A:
h=8 m=48
